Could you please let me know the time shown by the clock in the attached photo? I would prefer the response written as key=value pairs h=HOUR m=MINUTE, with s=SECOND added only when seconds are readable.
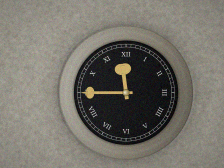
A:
h=11 m=45
